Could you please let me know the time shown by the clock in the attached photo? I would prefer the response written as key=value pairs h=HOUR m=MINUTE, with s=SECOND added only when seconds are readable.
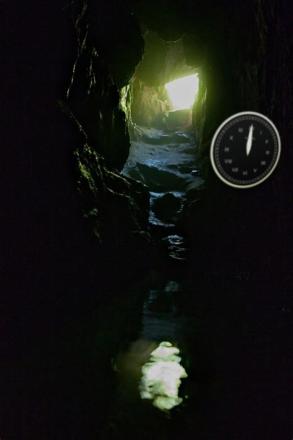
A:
h=12 m=0
